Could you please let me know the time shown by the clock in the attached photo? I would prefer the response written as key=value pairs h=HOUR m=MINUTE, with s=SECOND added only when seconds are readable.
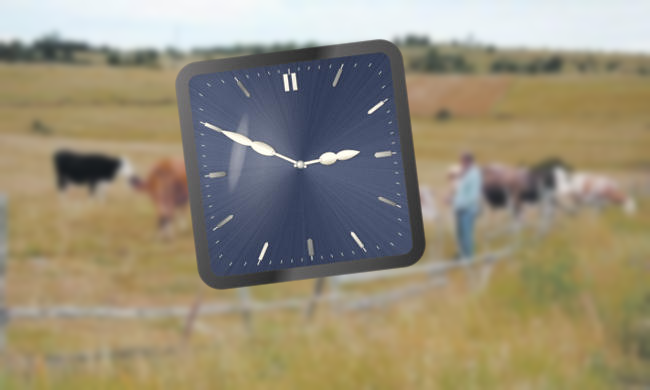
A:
h=2 m=50
